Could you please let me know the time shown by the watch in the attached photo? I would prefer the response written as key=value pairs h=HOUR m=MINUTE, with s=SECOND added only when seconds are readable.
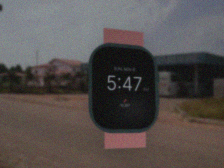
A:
h=5 m=47
